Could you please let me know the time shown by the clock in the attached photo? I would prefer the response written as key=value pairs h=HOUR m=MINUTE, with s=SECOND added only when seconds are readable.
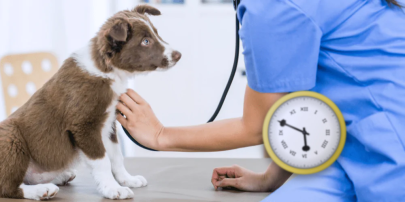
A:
h=5 m=49
